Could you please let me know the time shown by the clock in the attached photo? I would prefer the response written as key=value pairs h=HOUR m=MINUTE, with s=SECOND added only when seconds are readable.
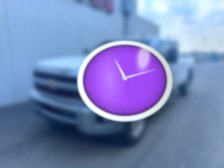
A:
h=11 m=12
